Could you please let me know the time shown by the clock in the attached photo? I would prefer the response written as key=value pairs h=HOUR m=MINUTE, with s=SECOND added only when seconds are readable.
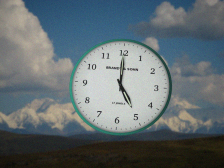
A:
h=5 m=0
